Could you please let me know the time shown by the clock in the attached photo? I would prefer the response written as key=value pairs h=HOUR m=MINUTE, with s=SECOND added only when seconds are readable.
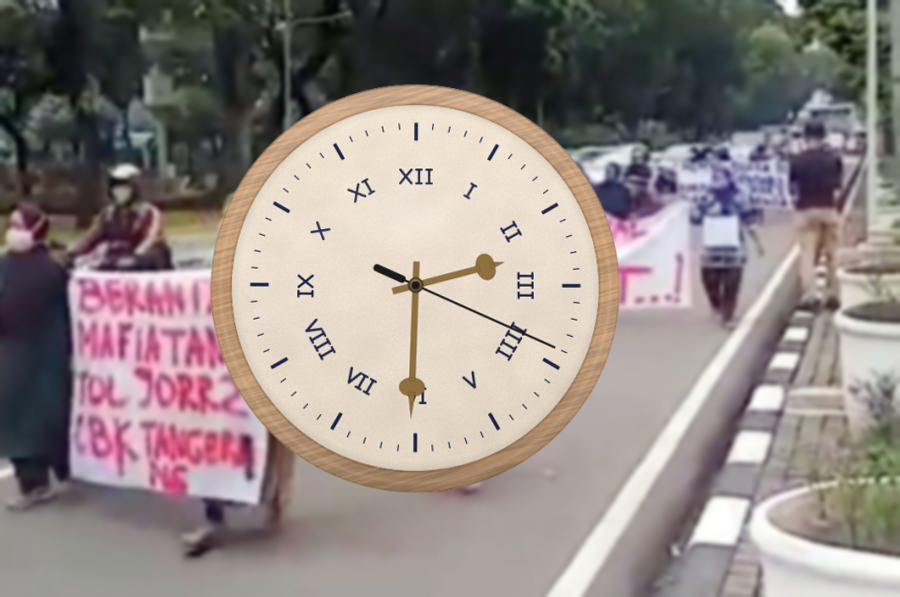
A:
h=2 m=30 s=19
